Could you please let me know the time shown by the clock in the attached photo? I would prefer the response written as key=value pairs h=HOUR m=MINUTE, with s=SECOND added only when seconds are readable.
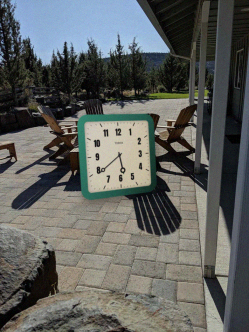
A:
h=5 m=39
